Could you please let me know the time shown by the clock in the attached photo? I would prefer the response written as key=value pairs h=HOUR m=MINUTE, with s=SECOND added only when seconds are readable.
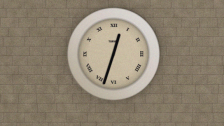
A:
h=12 m=33
